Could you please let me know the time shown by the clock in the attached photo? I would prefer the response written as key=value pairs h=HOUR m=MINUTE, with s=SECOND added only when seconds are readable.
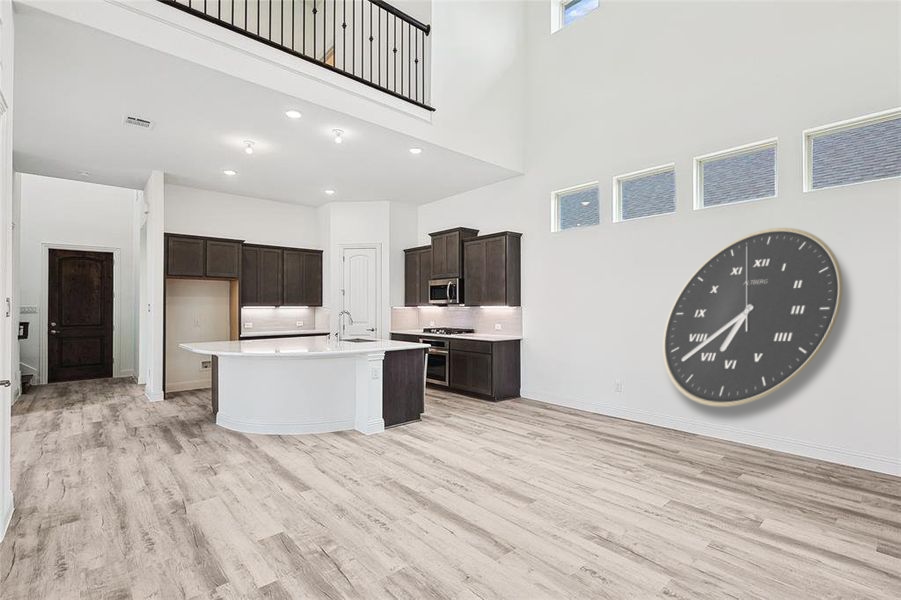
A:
h=6 m=37 s=57
